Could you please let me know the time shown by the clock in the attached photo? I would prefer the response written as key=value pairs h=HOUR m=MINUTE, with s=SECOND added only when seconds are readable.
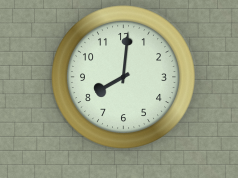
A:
h=8 m=1
